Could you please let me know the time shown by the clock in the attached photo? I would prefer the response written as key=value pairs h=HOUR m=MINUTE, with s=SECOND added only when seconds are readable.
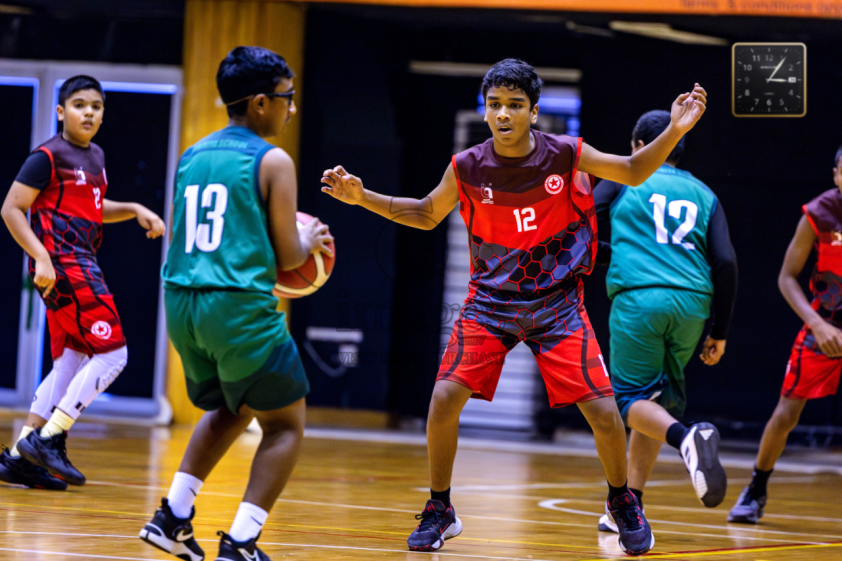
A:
h=3 m=6
